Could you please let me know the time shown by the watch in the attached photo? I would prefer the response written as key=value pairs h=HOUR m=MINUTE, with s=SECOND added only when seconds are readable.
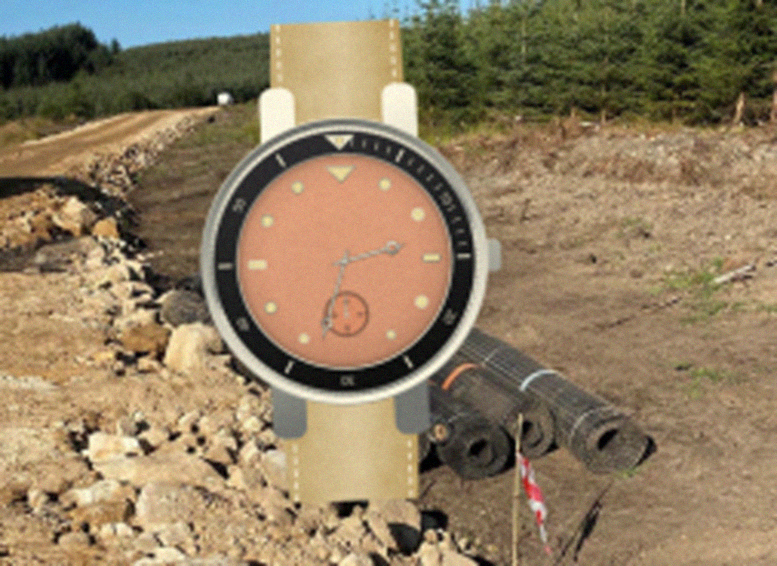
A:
h=2 m=33
